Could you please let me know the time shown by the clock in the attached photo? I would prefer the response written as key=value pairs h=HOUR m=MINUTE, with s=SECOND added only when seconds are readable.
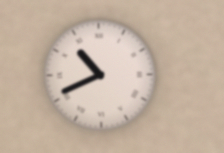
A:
h=10 m=41
